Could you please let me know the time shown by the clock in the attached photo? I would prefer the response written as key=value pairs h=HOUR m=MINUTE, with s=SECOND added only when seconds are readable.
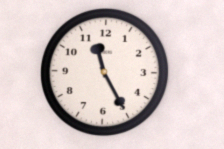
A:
h=11 m=25
